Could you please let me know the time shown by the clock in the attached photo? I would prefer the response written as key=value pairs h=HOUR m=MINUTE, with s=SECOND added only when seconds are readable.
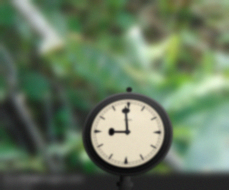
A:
h=8 m=59
